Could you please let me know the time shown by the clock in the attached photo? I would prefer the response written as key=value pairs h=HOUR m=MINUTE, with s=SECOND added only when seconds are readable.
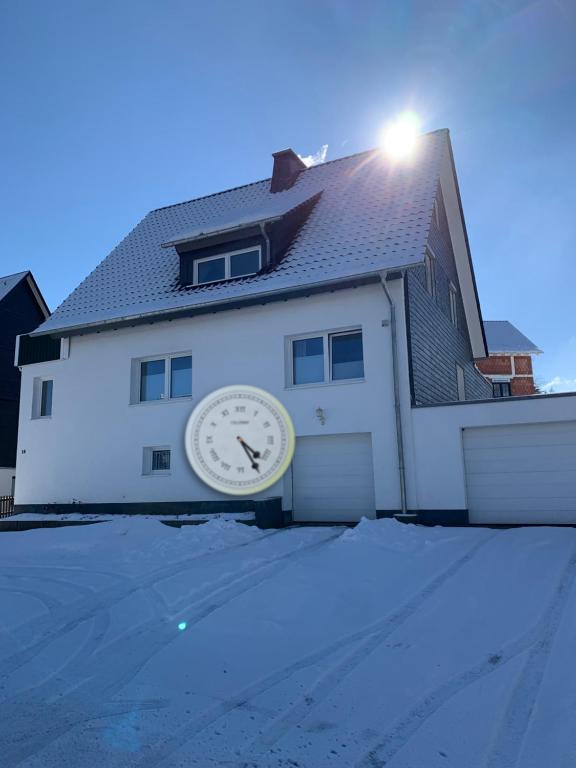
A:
h=4 m=25
